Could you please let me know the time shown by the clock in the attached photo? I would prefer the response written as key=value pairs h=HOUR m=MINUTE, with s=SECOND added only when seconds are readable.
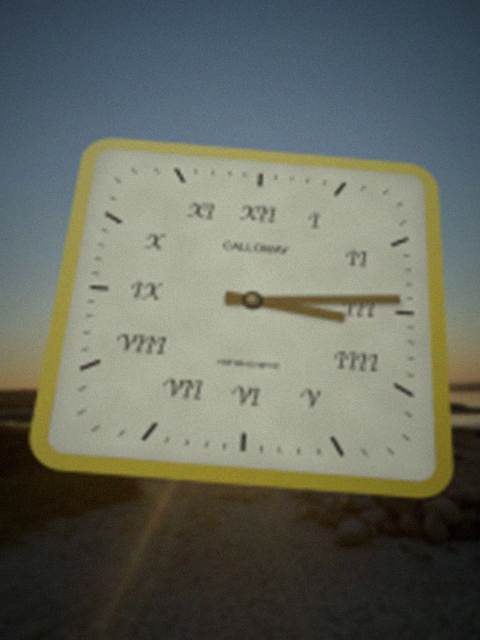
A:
h=3 m=14
